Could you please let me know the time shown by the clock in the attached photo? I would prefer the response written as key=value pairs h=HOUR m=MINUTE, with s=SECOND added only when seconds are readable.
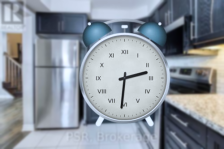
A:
h=2 m=31
